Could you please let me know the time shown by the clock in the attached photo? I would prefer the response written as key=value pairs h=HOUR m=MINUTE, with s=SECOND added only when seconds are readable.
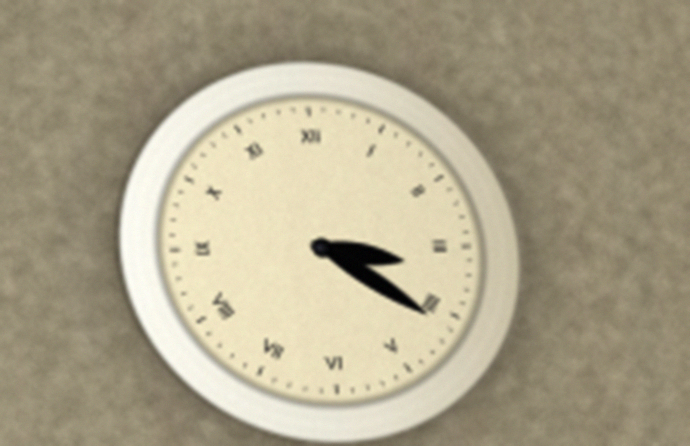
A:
h=3 m=21
